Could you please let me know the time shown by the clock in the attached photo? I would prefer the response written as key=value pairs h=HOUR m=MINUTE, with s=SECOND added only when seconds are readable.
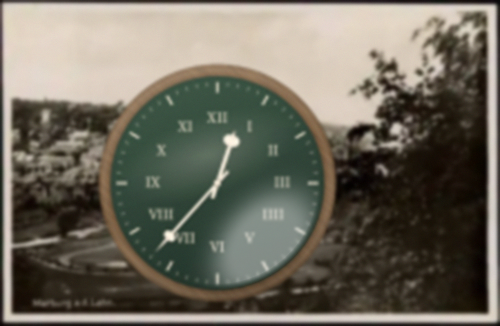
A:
h=12 m=37
